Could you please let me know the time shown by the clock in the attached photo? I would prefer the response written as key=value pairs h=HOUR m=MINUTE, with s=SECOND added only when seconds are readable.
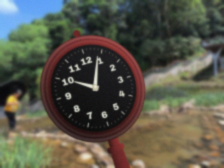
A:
h=10 m=4
